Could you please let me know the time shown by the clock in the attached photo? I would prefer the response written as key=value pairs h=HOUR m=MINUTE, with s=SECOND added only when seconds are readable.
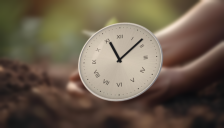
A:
h=11 m=8
